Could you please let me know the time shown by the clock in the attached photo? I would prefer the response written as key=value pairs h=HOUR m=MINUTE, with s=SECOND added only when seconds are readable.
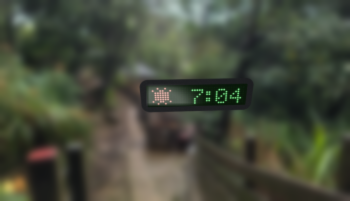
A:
h=7 m=4
